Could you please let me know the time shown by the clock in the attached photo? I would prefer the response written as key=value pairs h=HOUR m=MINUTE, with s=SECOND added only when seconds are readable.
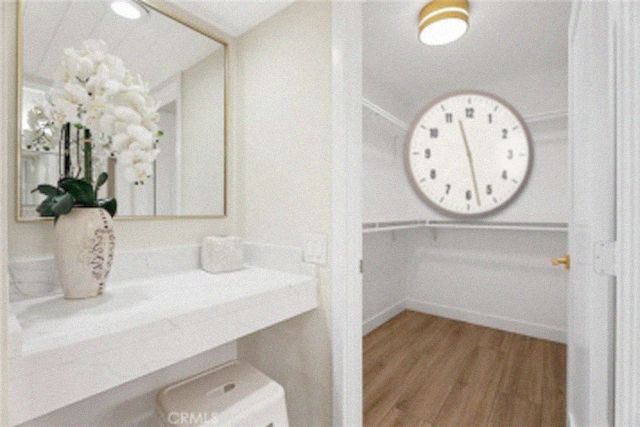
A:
h=11 m=28
